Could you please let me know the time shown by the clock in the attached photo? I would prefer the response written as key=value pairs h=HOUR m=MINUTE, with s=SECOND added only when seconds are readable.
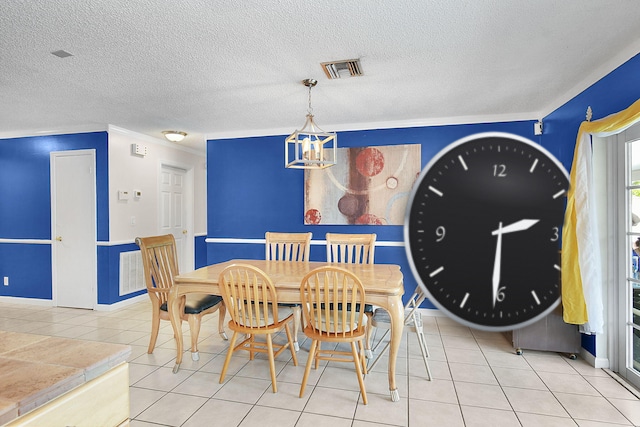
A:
h=2 m=31
